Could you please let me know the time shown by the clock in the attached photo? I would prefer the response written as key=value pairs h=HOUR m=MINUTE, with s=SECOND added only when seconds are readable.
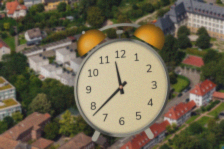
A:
h=11 m=38
